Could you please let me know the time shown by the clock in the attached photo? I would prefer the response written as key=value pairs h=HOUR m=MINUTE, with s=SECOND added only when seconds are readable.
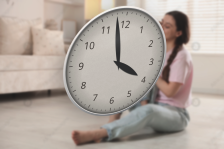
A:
h=3 m=58
